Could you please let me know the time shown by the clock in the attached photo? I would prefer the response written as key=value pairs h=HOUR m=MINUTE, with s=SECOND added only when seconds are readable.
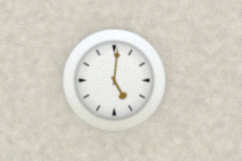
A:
h=5 m=1
